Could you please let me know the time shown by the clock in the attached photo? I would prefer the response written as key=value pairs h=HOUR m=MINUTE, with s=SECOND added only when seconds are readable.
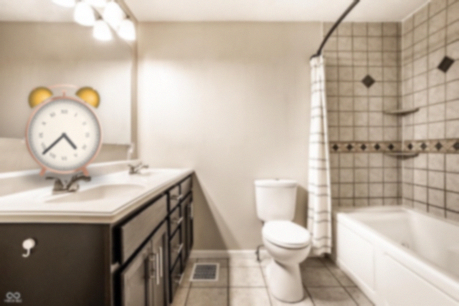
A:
h=4 m=38
